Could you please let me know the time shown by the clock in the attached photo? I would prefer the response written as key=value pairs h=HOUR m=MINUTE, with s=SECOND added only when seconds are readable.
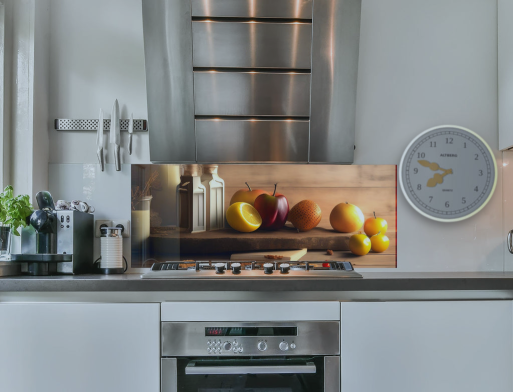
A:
h=7 m=48
